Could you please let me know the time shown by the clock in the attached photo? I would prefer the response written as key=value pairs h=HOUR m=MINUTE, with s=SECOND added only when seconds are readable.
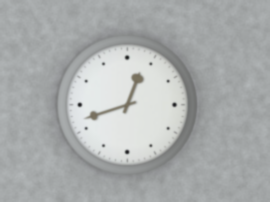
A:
h=12 m=42
